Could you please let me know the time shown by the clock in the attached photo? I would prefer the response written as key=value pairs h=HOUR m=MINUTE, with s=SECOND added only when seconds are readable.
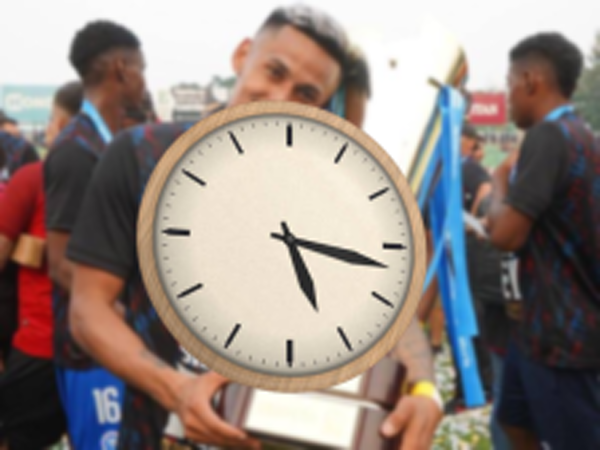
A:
h=5 m=17
